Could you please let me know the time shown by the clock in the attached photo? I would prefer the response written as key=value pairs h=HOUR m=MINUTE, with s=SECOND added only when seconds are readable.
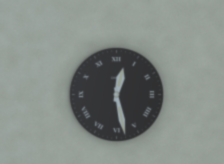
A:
h=12 m=28
